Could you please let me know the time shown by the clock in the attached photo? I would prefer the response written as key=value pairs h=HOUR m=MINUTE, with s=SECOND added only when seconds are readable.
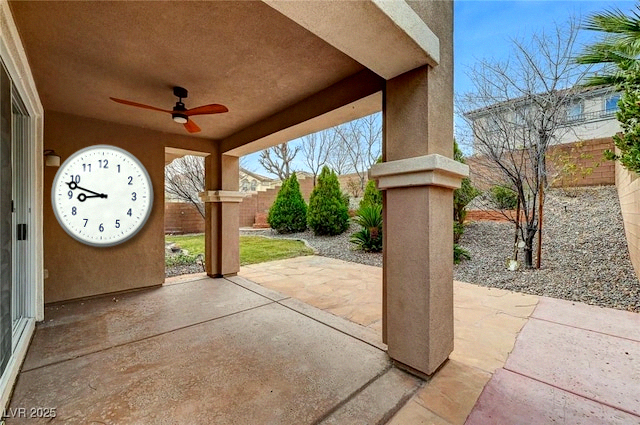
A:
h=8 m=48
